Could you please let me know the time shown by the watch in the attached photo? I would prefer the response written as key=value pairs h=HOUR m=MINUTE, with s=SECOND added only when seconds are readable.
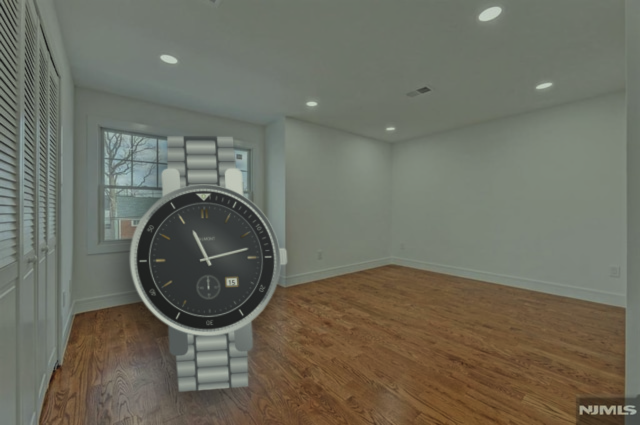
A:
h=11 m=13
